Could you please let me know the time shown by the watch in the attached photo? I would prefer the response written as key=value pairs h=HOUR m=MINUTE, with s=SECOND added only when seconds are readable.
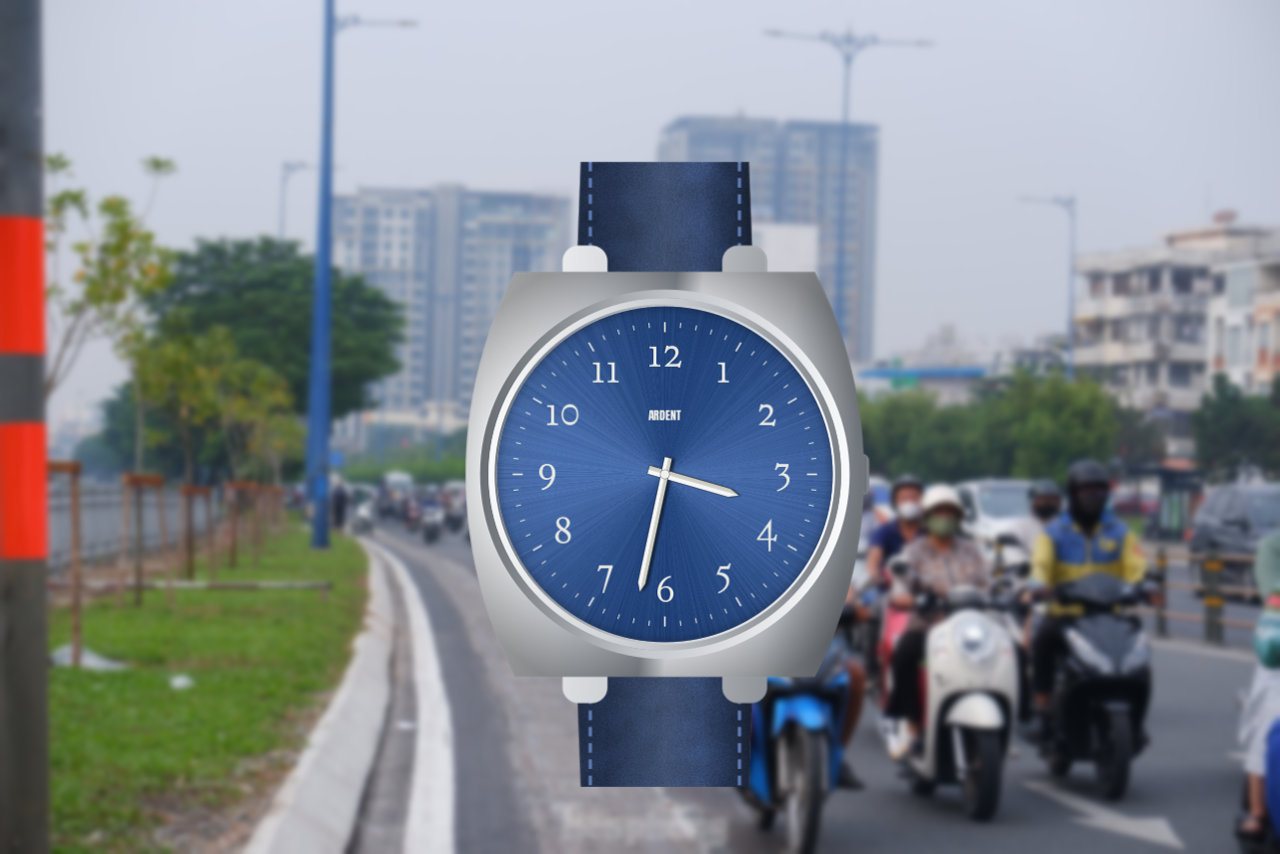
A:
h=3 m=32
